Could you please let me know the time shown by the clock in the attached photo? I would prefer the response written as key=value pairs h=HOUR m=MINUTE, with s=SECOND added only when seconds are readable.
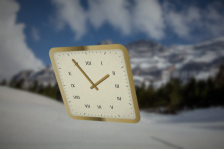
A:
h=1 m=55
